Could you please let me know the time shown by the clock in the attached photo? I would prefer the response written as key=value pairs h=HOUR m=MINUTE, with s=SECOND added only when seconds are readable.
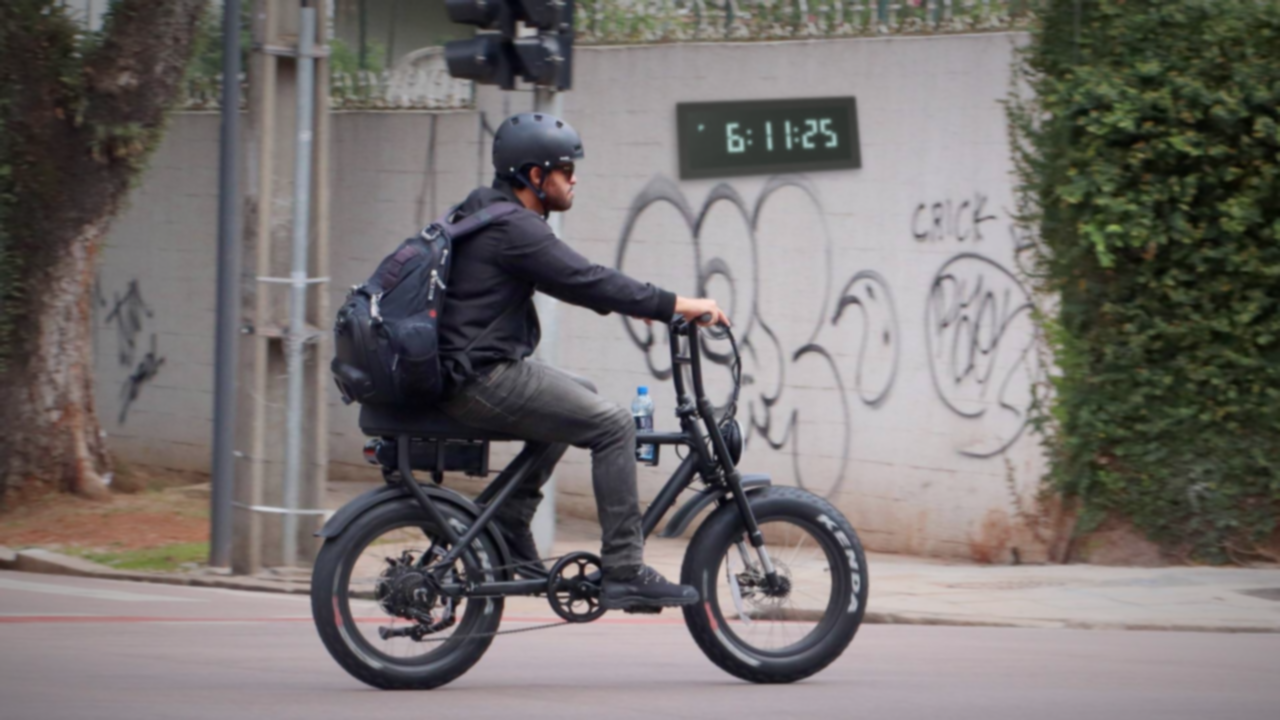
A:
h=6 m=11 s=25
